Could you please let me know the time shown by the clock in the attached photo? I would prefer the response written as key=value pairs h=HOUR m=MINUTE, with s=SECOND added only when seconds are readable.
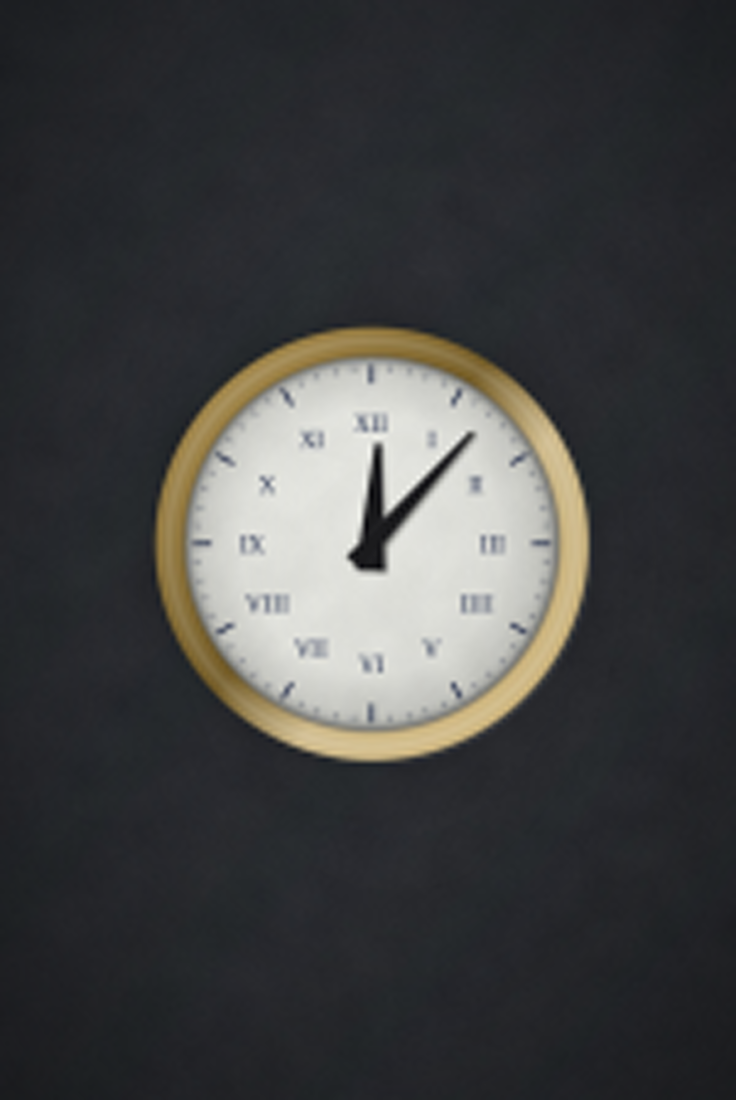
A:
h=12 m=7
